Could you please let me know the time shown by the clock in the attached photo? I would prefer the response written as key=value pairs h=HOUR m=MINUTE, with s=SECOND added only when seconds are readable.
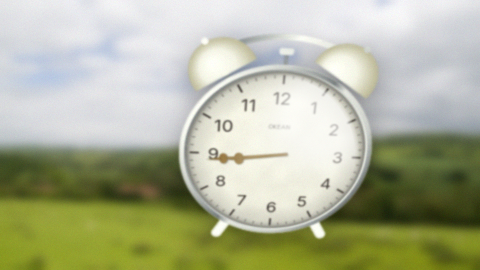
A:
h=8 m=44
